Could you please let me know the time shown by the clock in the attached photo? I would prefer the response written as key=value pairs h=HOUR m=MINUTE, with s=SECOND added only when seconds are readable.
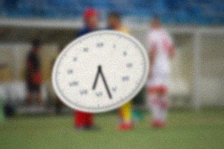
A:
h=6 m=27
